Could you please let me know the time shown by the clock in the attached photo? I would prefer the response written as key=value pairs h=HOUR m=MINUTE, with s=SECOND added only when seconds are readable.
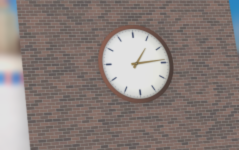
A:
h=1 m=14
